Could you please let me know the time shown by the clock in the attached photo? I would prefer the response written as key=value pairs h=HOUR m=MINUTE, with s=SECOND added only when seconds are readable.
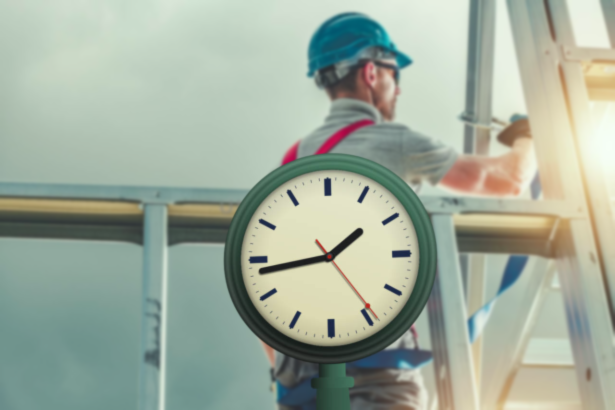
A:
h=1 m=43 s=24
